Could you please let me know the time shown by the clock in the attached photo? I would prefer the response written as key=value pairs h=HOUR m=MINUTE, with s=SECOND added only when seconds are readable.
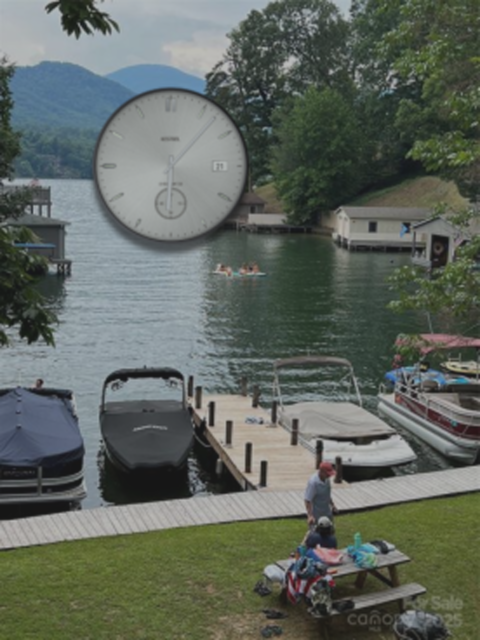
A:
h=6 m=7
